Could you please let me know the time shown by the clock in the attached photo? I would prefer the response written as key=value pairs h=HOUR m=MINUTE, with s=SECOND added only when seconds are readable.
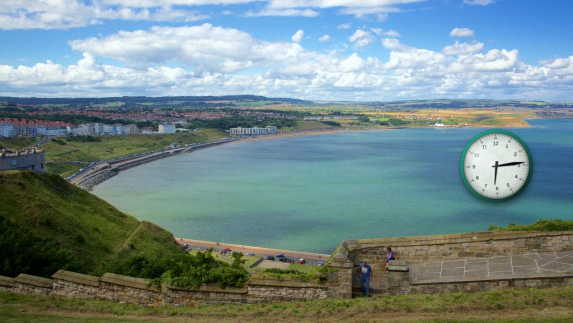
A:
h=6 m=14
